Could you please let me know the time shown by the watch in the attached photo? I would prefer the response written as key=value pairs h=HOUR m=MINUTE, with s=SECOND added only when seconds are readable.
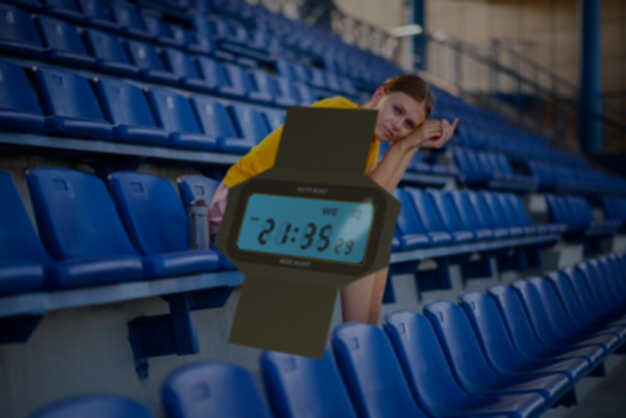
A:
h=21 m=35 s=29
